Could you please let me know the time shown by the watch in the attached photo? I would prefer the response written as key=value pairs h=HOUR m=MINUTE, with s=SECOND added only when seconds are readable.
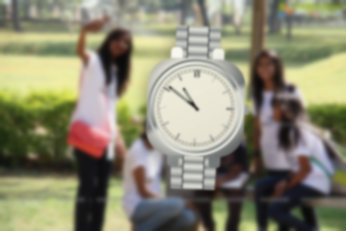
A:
h=10 m=51
